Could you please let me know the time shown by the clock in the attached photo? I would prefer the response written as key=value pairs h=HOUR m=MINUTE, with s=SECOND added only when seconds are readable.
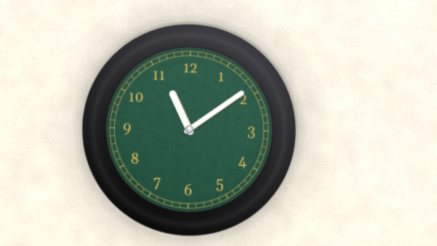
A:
h=11 m=9
